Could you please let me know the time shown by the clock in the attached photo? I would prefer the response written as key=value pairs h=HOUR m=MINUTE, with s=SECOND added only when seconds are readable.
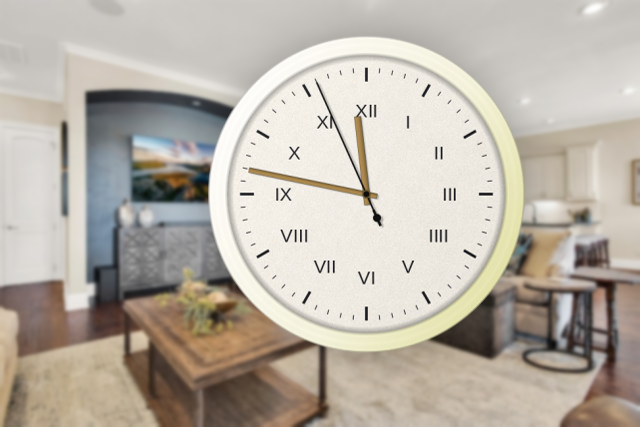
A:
h=11 m=46 s=56
